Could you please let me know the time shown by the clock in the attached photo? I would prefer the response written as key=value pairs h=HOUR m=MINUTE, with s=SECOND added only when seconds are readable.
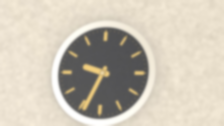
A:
h=9 m=34
